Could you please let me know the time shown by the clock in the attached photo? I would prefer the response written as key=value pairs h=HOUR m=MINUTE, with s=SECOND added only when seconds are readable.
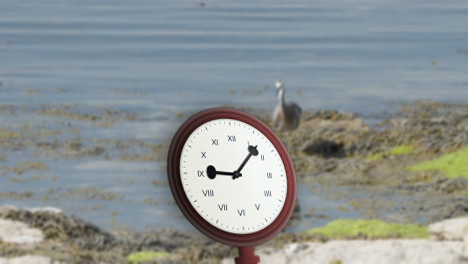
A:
h=9 m=7
